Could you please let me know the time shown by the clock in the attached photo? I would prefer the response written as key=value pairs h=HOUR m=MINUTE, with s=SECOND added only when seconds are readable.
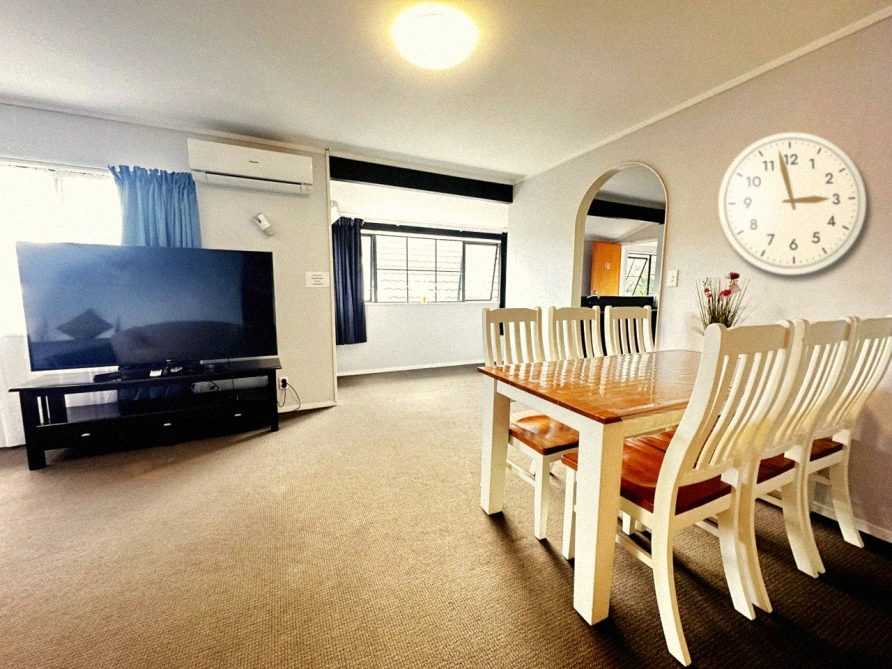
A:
h=2 m=58
